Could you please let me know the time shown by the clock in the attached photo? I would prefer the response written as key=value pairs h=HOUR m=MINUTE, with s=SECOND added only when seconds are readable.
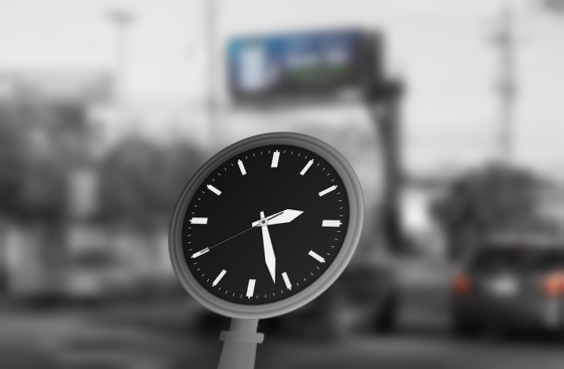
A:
h=2 m=26 s=40
